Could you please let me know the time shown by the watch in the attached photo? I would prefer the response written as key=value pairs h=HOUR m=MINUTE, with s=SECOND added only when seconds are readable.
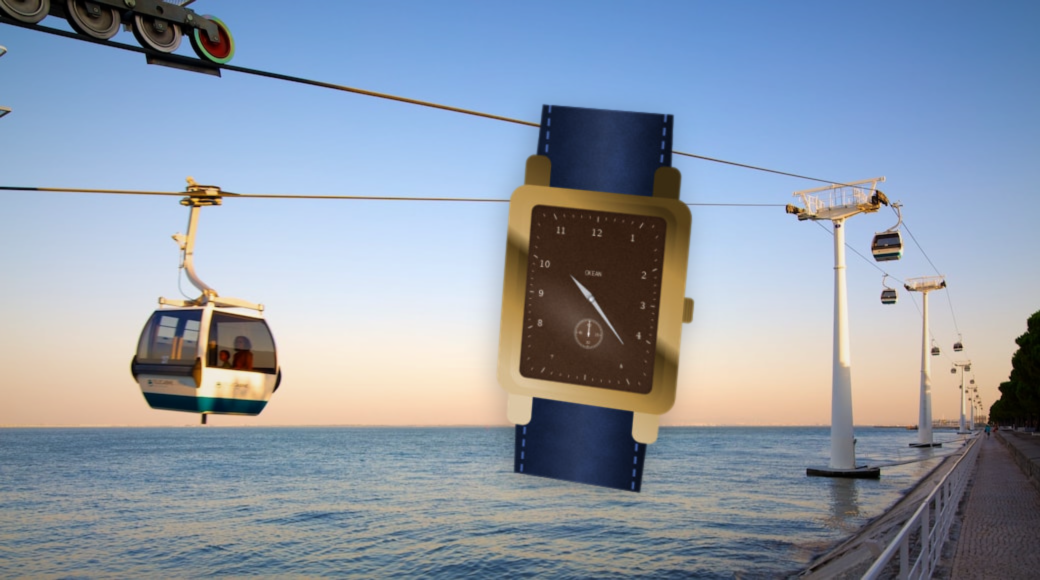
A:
h=10 m=23
